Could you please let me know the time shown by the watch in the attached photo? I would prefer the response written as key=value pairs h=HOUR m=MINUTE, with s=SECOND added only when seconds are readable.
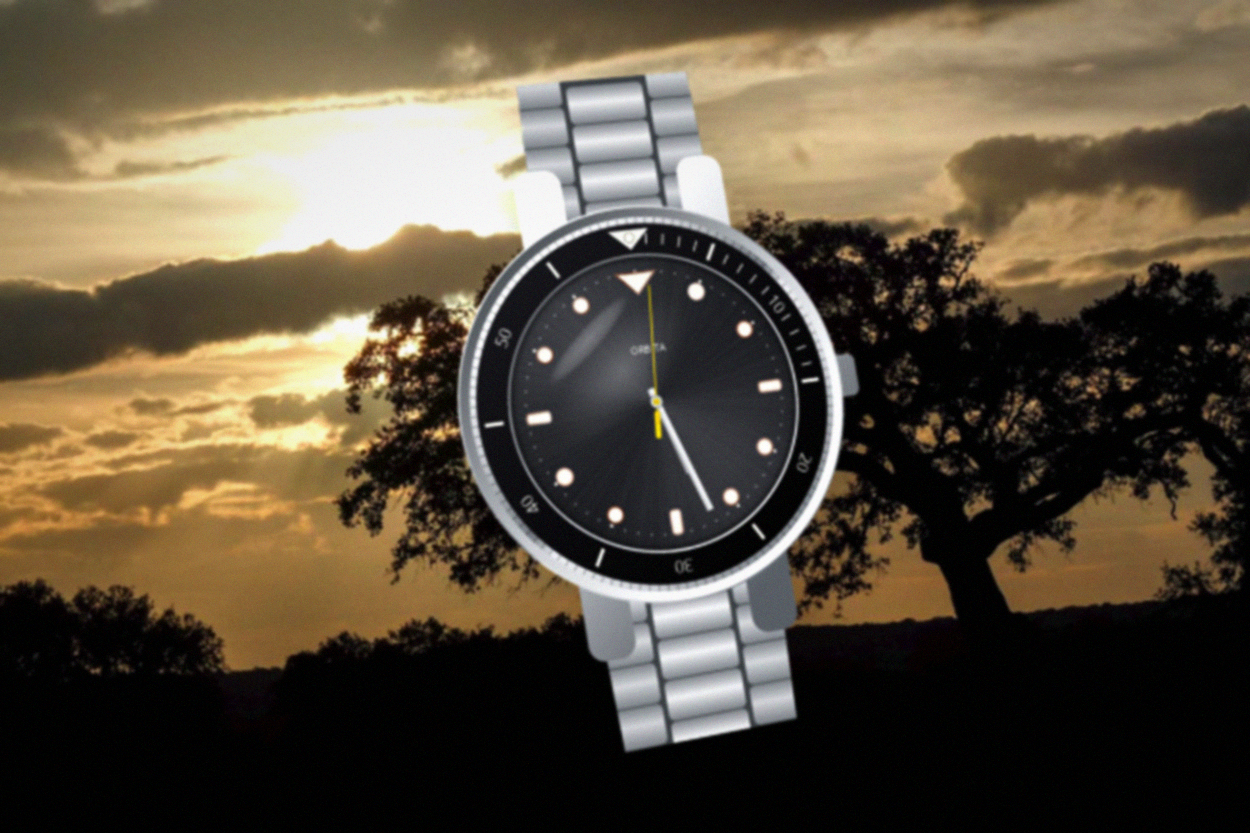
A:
h=5 m=27 s=1
